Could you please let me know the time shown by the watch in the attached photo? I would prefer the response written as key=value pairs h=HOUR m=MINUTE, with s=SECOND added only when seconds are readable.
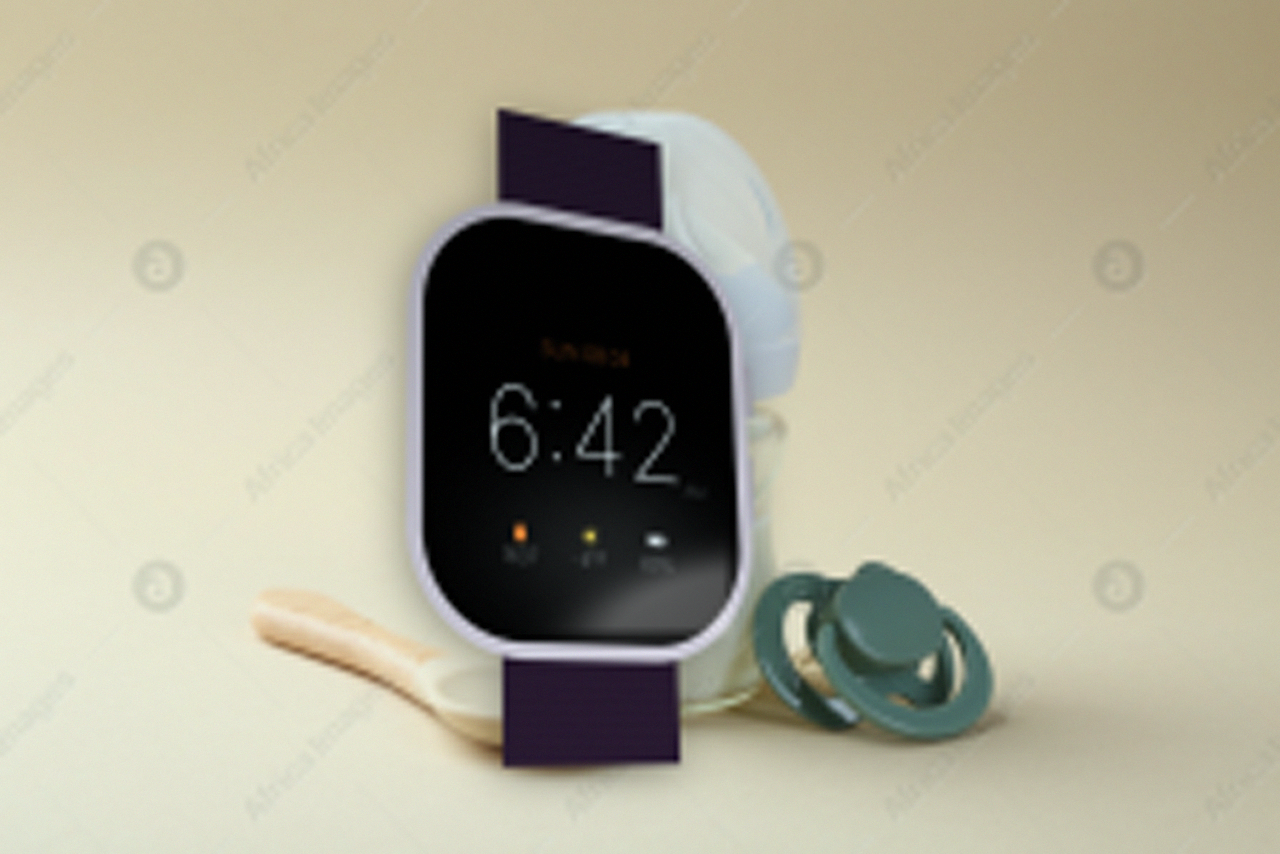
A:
h=6 m=42
